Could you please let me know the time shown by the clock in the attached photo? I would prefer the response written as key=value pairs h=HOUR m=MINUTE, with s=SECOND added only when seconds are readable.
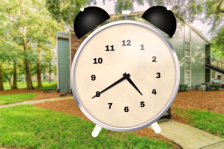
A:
h=4 m=40
